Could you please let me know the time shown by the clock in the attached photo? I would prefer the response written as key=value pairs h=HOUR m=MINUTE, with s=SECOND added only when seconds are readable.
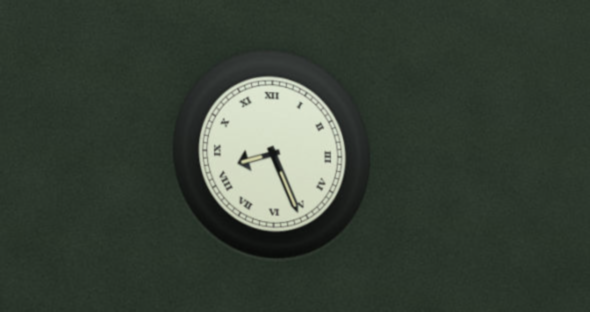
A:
h=8 m=26
